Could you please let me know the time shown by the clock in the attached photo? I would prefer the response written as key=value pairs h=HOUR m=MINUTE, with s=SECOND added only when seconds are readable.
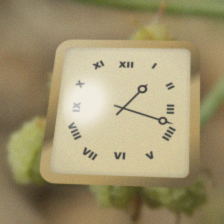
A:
h=1 m=18
